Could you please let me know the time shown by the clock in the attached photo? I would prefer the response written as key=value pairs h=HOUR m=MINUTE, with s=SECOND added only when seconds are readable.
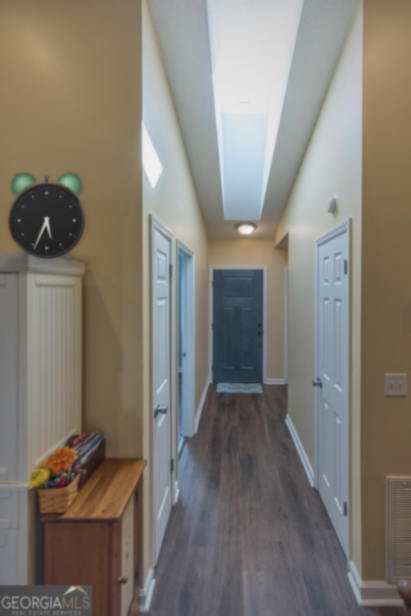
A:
h=5 m=34
